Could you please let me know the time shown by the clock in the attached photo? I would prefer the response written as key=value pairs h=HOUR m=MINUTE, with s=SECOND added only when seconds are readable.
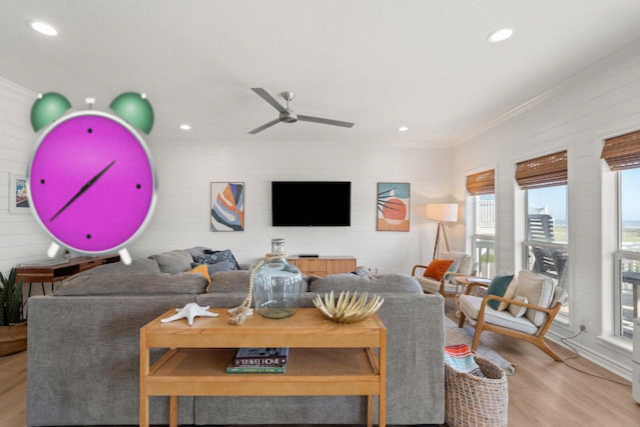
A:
h=1 m=38
